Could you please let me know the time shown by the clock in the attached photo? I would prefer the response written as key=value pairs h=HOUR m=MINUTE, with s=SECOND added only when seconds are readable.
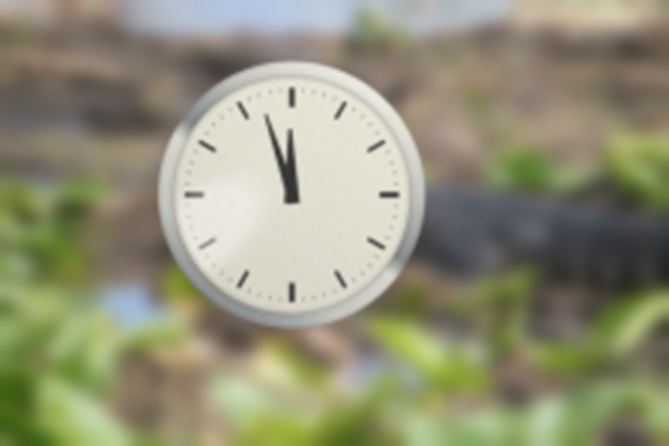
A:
h=11 m=57
